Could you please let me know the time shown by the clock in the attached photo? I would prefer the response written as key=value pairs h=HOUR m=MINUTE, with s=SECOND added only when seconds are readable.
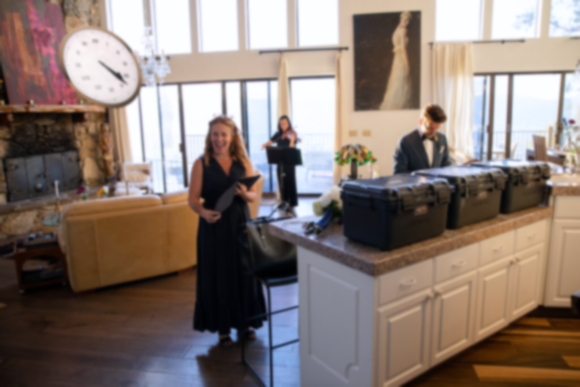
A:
h=4 m=23
